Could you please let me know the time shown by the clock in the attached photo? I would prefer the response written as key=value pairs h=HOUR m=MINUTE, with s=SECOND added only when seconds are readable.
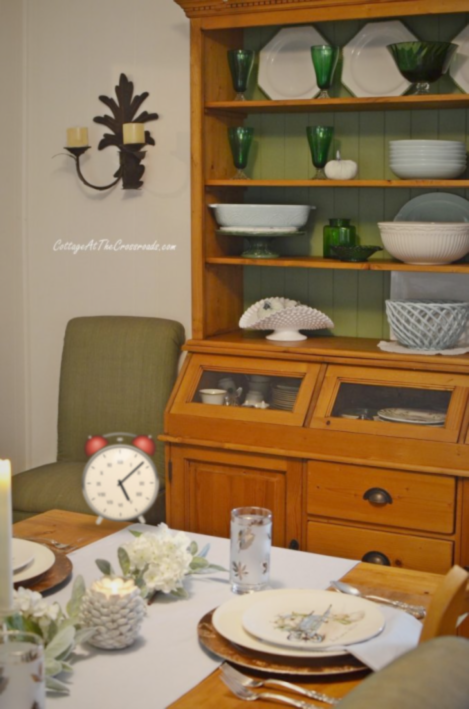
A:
h=5 m=8
